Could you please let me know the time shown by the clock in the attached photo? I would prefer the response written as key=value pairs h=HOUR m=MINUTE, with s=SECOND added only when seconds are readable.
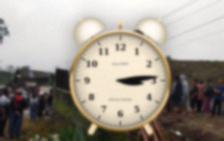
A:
h=3 m=14
